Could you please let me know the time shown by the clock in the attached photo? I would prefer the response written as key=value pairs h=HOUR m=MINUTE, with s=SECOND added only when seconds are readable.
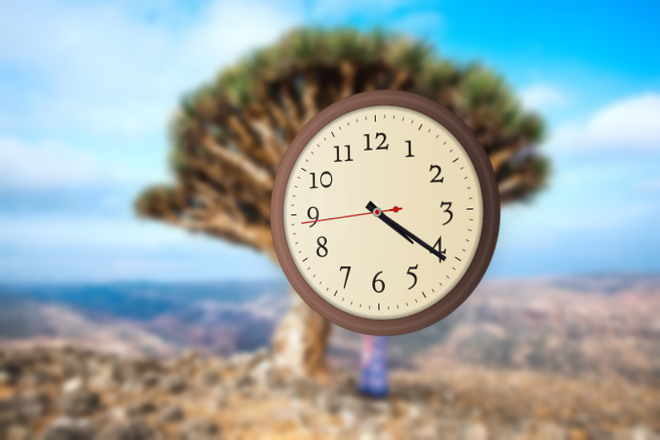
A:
h=4 m=20 s=44
